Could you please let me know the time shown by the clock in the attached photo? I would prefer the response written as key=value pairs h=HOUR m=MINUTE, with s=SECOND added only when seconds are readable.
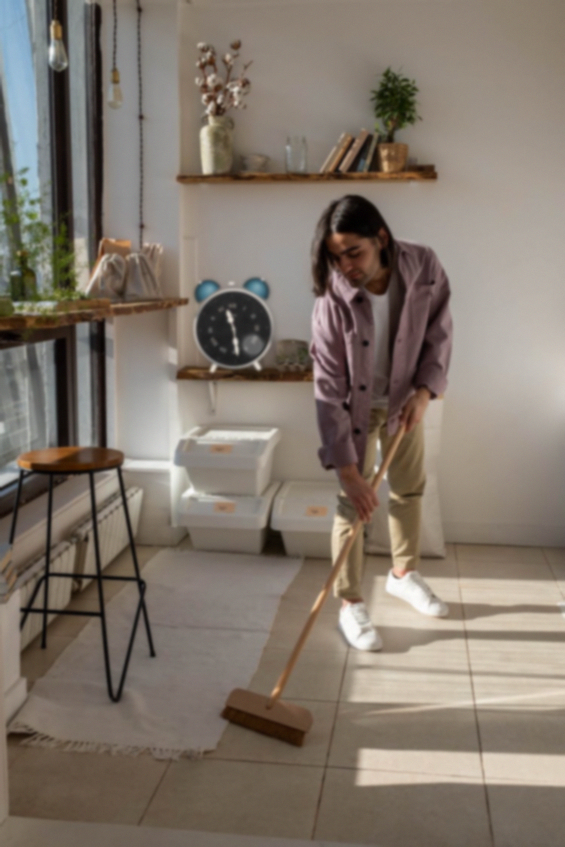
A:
h=11 m=29
